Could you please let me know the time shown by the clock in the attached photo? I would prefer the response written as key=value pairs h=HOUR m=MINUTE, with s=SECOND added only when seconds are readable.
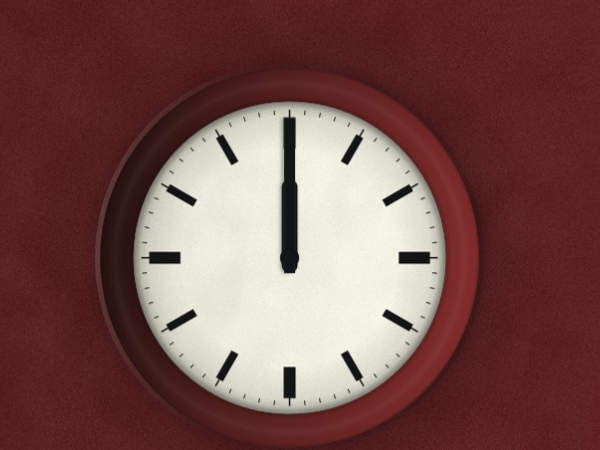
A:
h=12 m=0
